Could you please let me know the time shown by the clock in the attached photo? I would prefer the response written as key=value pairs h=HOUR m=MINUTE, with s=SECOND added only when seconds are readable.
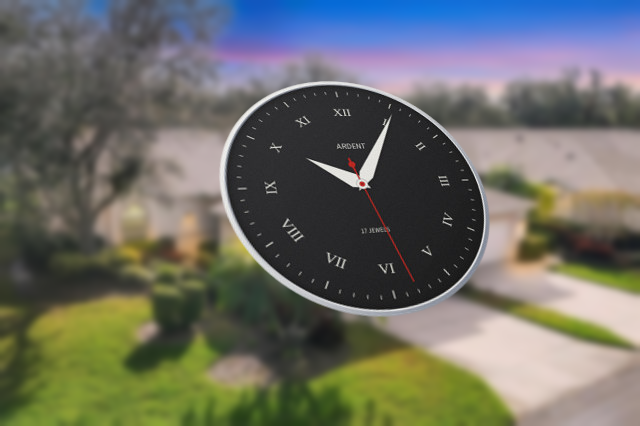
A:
h=10 m=5 s=28
